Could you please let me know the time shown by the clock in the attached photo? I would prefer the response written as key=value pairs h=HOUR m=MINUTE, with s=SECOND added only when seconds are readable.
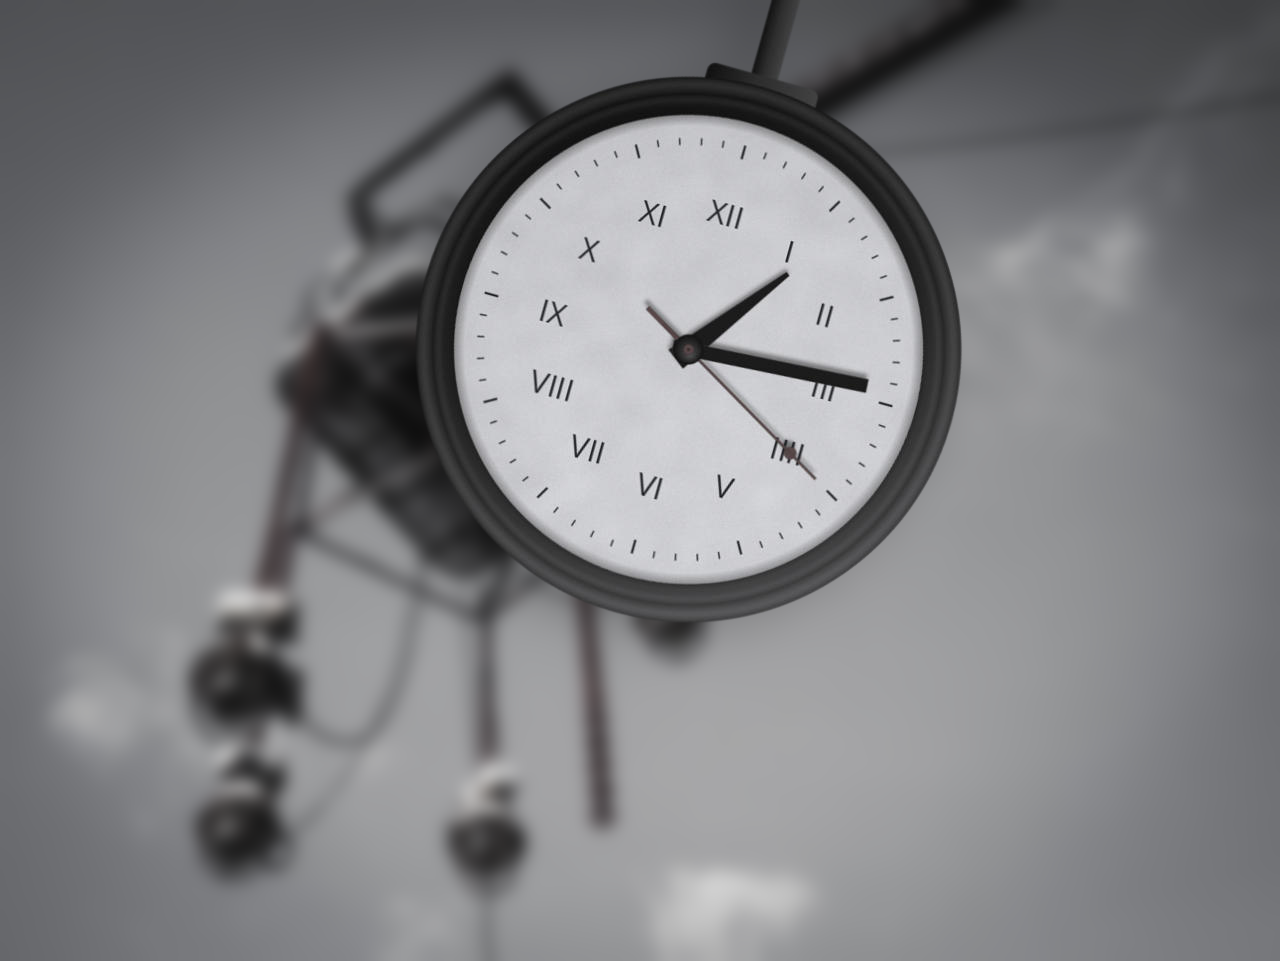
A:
h=1 m=14 s=20
